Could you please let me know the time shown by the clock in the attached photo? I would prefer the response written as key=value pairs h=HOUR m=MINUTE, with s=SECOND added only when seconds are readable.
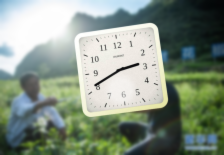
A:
h=2 m=41
